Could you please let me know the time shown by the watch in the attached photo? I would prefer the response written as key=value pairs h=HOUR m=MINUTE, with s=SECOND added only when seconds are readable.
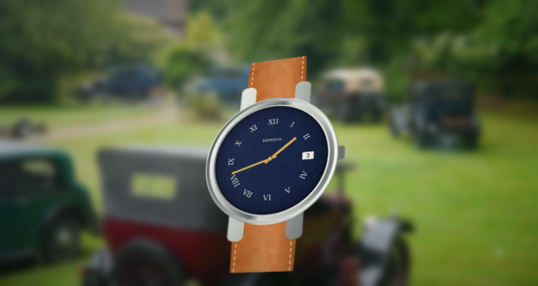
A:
h=1 m=42
